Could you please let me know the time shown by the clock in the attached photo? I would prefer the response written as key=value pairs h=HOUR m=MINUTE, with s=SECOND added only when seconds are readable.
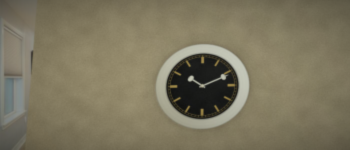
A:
h=10 m=11
